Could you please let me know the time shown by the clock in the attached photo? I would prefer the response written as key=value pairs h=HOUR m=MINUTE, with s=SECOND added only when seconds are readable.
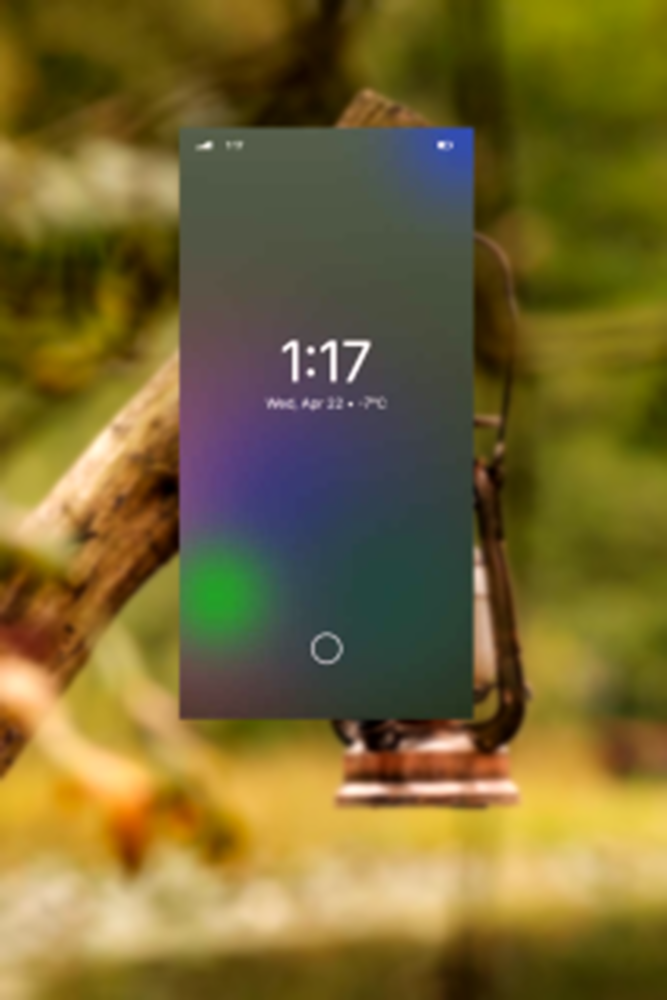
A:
h=1 m=17
